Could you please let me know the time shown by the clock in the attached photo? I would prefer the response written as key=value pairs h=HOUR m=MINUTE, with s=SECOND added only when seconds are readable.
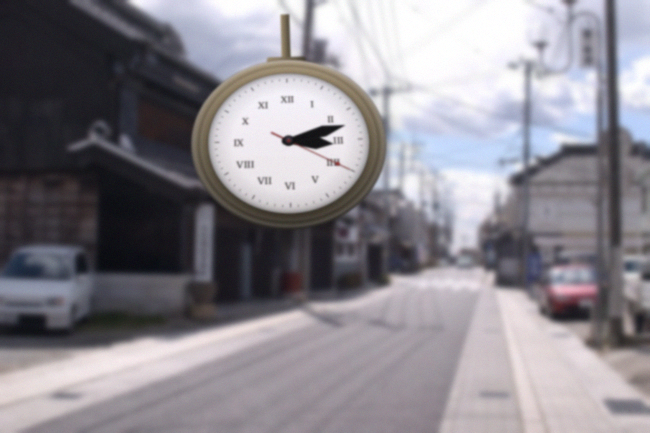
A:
h=3 m=12 s=20
